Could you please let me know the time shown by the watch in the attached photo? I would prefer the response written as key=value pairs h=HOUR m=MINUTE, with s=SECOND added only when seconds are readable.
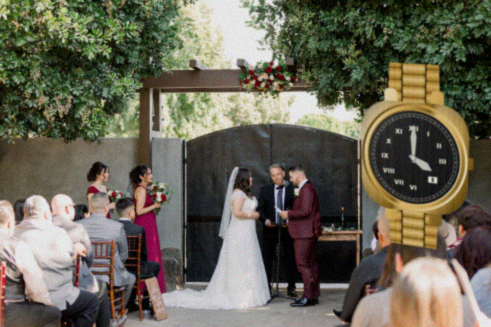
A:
h=4 m=0
